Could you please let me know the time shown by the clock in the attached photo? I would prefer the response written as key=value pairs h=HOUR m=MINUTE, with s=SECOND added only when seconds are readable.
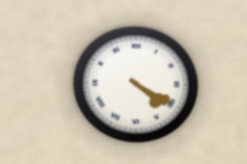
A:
h=4 m=20
